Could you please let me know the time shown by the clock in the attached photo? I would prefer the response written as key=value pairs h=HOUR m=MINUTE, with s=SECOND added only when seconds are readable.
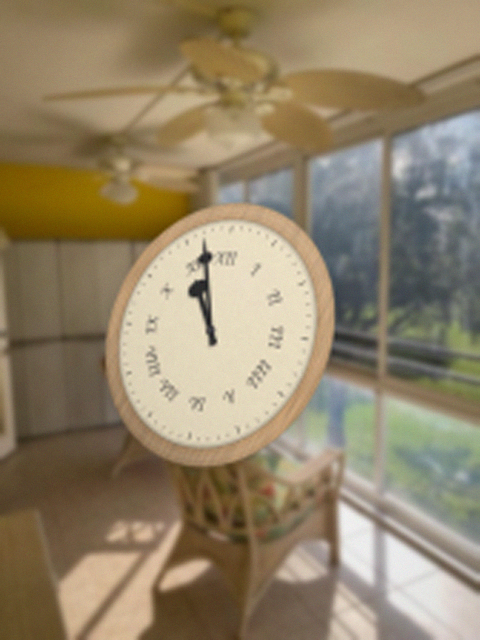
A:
h=10 m=57
